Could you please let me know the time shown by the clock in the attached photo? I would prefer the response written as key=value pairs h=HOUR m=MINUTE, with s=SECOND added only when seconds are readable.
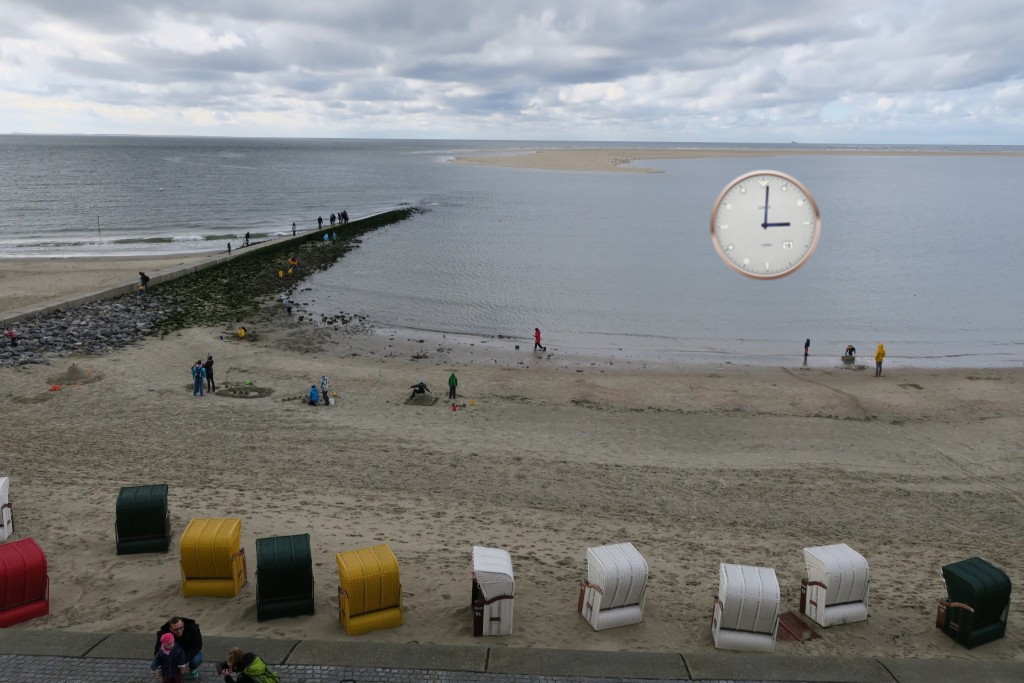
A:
h=3 m=1
